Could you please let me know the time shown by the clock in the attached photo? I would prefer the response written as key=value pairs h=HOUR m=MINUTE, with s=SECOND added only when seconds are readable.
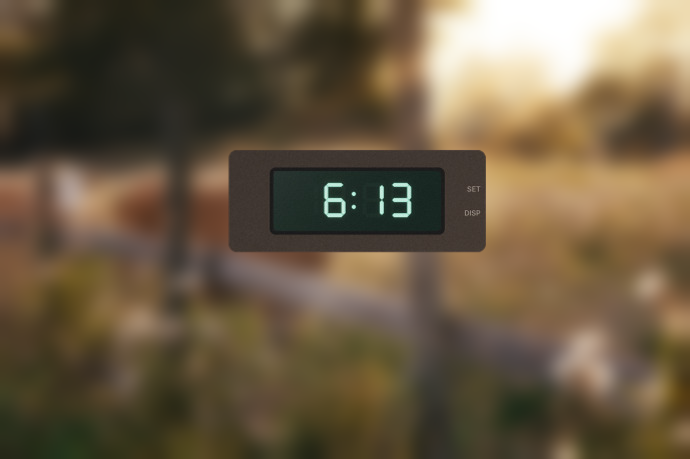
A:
h=6 m=13
